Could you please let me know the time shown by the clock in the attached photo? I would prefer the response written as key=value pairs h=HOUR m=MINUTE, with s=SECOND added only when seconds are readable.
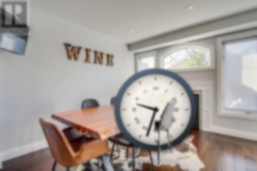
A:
h=9 m=33
